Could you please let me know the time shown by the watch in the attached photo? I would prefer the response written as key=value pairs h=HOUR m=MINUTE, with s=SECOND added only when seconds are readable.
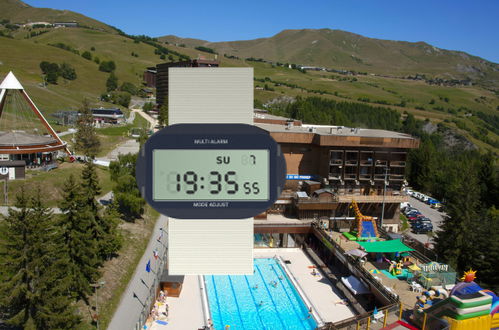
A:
h=19 m=35 s=55
